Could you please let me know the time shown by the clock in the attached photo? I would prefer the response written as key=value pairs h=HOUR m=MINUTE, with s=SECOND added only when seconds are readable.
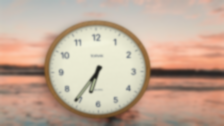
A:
h=6 m=36
